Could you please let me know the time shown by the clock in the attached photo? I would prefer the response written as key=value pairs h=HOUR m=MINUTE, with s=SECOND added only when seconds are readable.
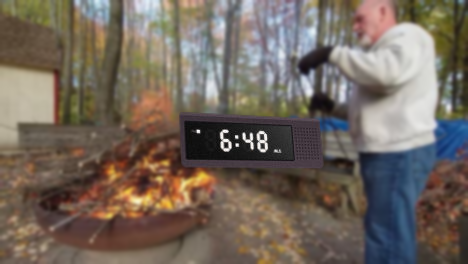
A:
h=6 m=48
